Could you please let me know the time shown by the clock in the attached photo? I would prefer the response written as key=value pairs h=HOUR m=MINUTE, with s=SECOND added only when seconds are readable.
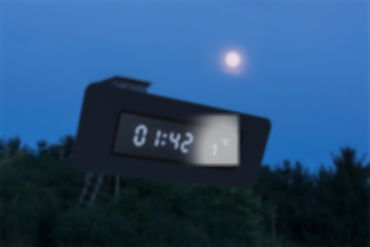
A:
h=1 m=42
